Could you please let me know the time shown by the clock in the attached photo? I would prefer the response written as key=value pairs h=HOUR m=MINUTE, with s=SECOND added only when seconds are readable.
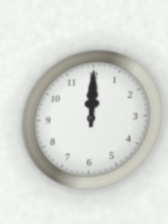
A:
h=12 m=0
